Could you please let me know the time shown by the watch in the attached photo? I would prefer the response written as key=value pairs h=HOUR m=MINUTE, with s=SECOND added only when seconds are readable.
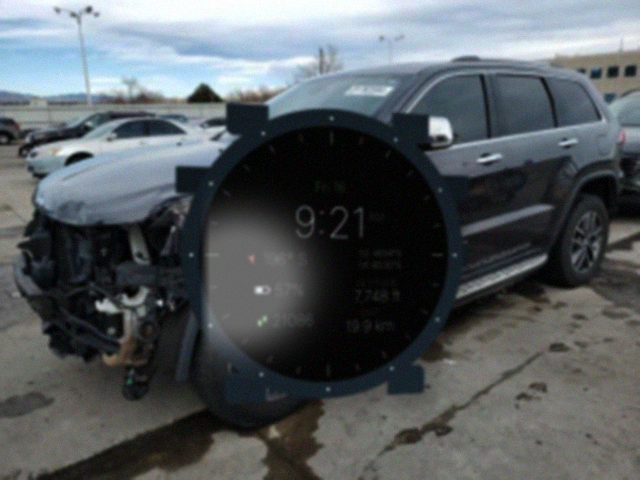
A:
h=9 m=21
